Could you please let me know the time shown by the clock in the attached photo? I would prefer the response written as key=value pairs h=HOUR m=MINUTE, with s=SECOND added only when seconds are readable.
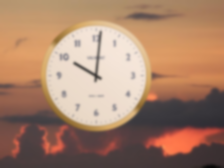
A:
h=10 m=1
